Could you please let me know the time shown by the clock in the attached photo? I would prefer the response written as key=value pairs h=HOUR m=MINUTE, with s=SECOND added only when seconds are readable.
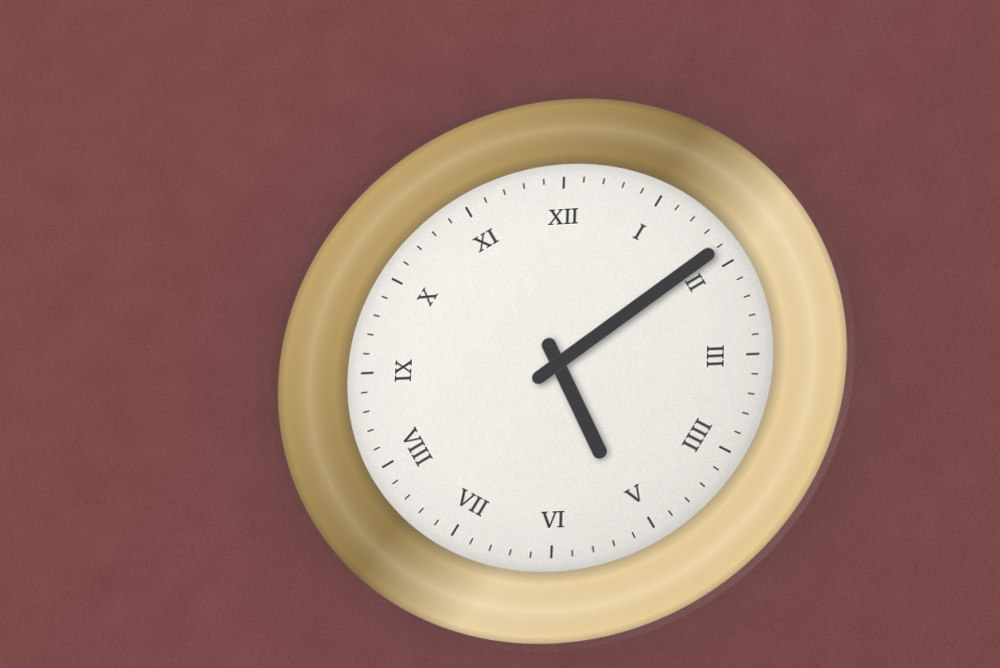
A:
h=5 m=9
